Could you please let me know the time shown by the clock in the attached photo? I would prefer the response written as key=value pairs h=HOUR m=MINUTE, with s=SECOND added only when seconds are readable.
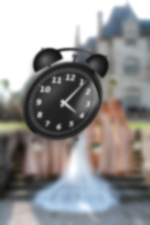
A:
h=4 m=6
